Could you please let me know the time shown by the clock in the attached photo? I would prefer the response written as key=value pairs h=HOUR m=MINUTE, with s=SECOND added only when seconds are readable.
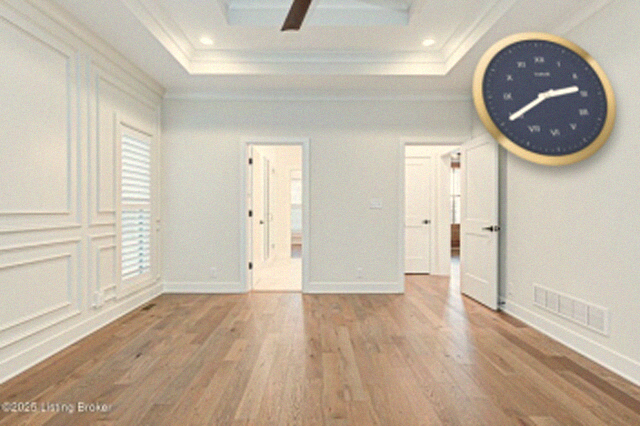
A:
h=2 m=40
